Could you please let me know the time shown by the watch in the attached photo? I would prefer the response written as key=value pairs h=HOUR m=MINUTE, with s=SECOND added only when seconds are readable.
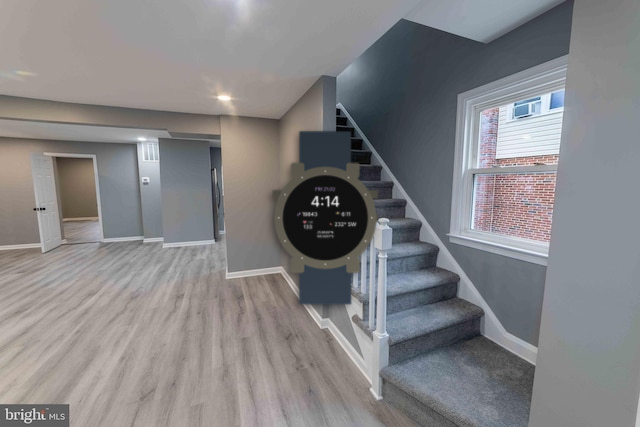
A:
h=4 m=14
